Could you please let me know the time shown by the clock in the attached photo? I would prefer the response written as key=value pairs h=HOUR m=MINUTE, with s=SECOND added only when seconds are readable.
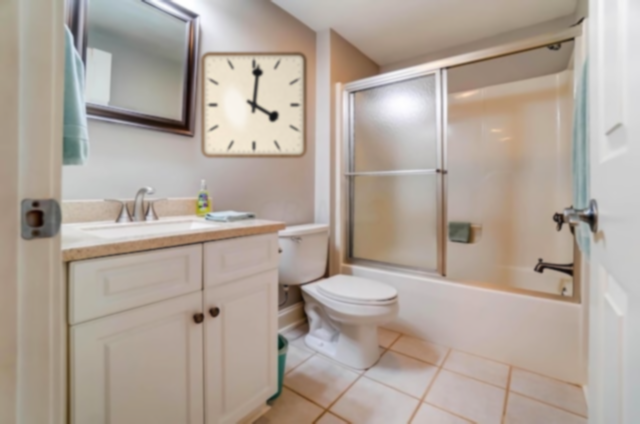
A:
h=4 m=1
